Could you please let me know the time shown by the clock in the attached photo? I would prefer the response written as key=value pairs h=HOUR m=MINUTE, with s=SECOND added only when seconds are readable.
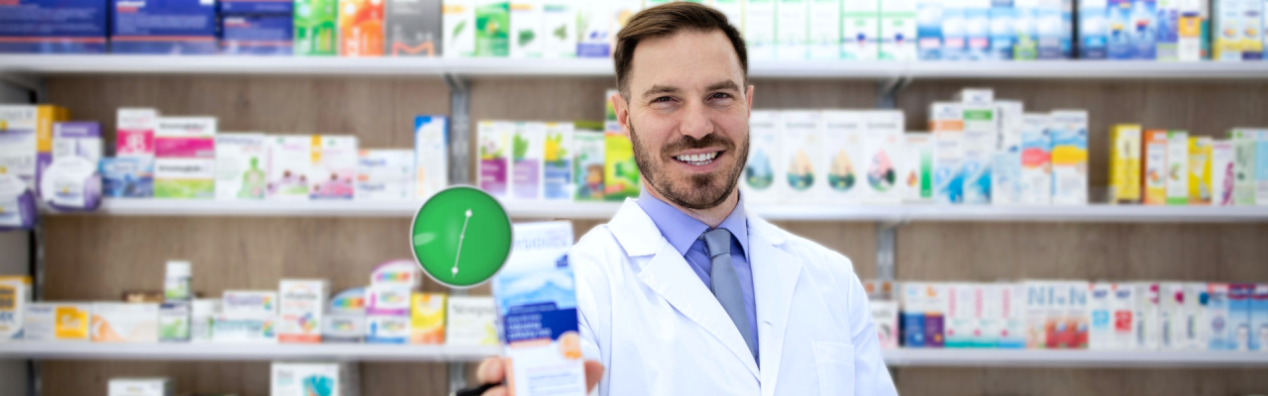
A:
h=12 m=32
